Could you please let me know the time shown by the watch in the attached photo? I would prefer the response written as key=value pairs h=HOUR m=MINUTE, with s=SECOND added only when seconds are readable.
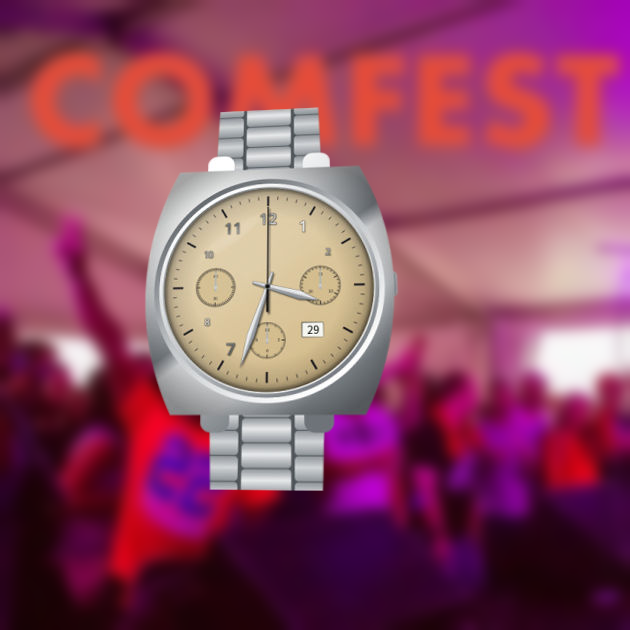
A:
h=3 m=33
